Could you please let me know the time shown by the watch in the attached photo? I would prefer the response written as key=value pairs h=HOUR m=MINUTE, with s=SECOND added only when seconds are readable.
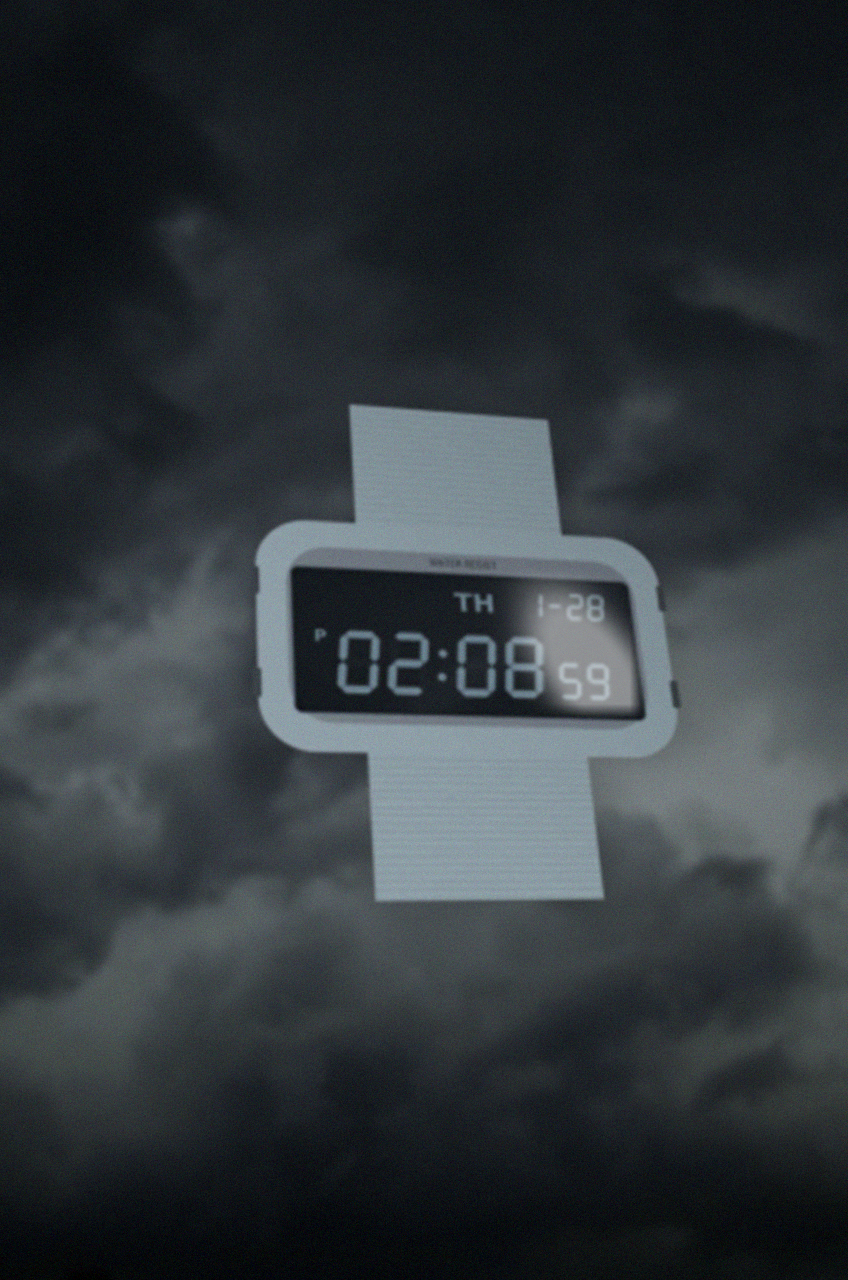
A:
h=2 m=8 s=59
